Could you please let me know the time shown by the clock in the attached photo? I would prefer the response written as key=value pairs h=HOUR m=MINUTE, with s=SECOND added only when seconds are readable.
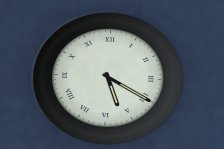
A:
h=5 m=20
